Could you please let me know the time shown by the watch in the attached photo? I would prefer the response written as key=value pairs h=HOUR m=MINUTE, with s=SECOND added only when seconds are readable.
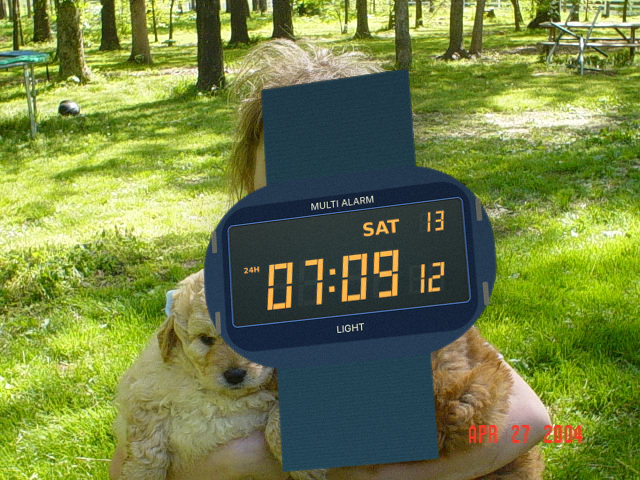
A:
h=7 m=9 s=12
